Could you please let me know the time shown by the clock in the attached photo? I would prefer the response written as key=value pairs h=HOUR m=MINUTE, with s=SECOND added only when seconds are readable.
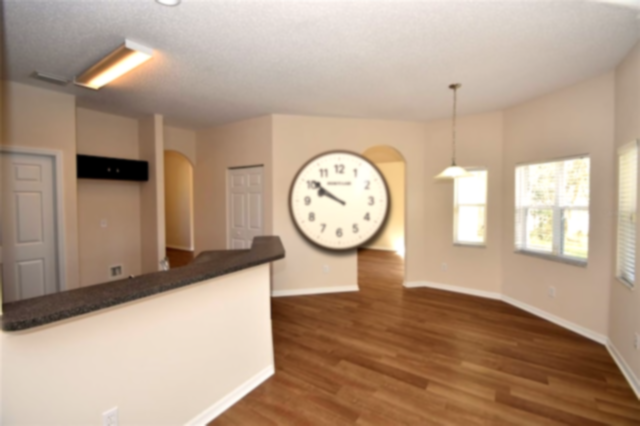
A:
h=9 m=51
